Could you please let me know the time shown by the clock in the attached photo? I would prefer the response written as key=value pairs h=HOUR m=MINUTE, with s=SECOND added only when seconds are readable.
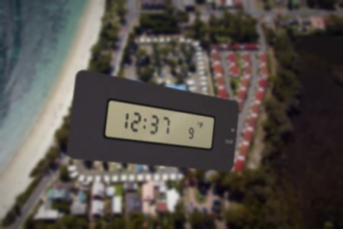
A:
h=12 m=37
